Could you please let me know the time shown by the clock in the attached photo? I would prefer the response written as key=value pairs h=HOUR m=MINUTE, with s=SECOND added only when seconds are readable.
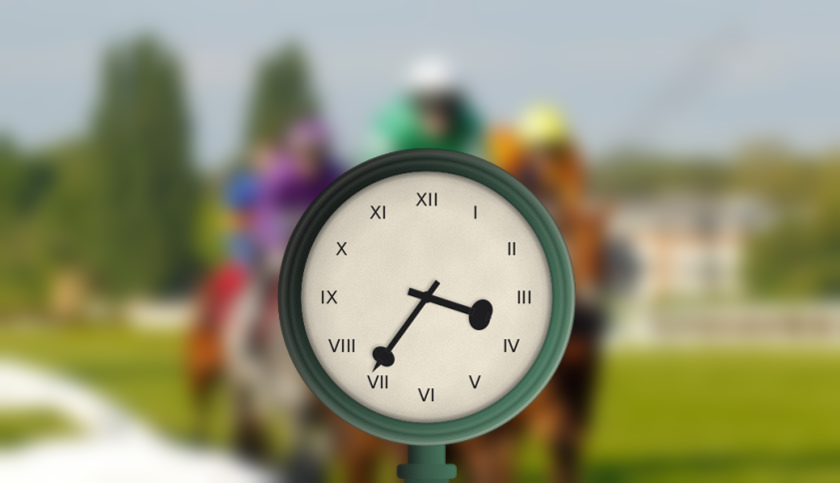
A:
h=3 m=36
